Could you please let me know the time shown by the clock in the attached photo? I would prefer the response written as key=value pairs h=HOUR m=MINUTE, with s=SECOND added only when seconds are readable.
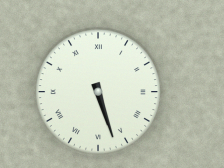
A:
h=5 m=27
